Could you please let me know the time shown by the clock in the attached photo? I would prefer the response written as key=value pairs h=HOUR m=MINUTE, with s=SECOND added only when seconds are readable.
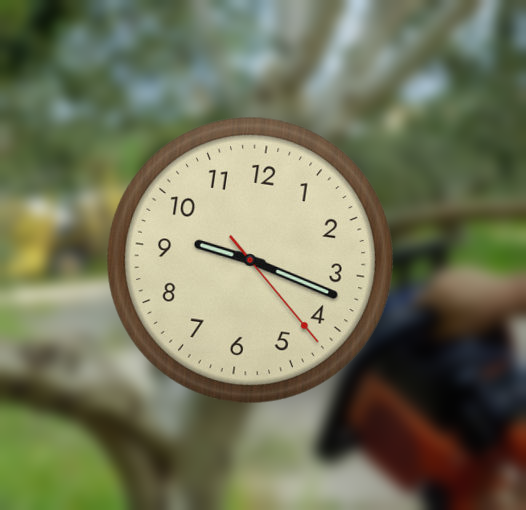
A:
h=9 m=17 s=22
